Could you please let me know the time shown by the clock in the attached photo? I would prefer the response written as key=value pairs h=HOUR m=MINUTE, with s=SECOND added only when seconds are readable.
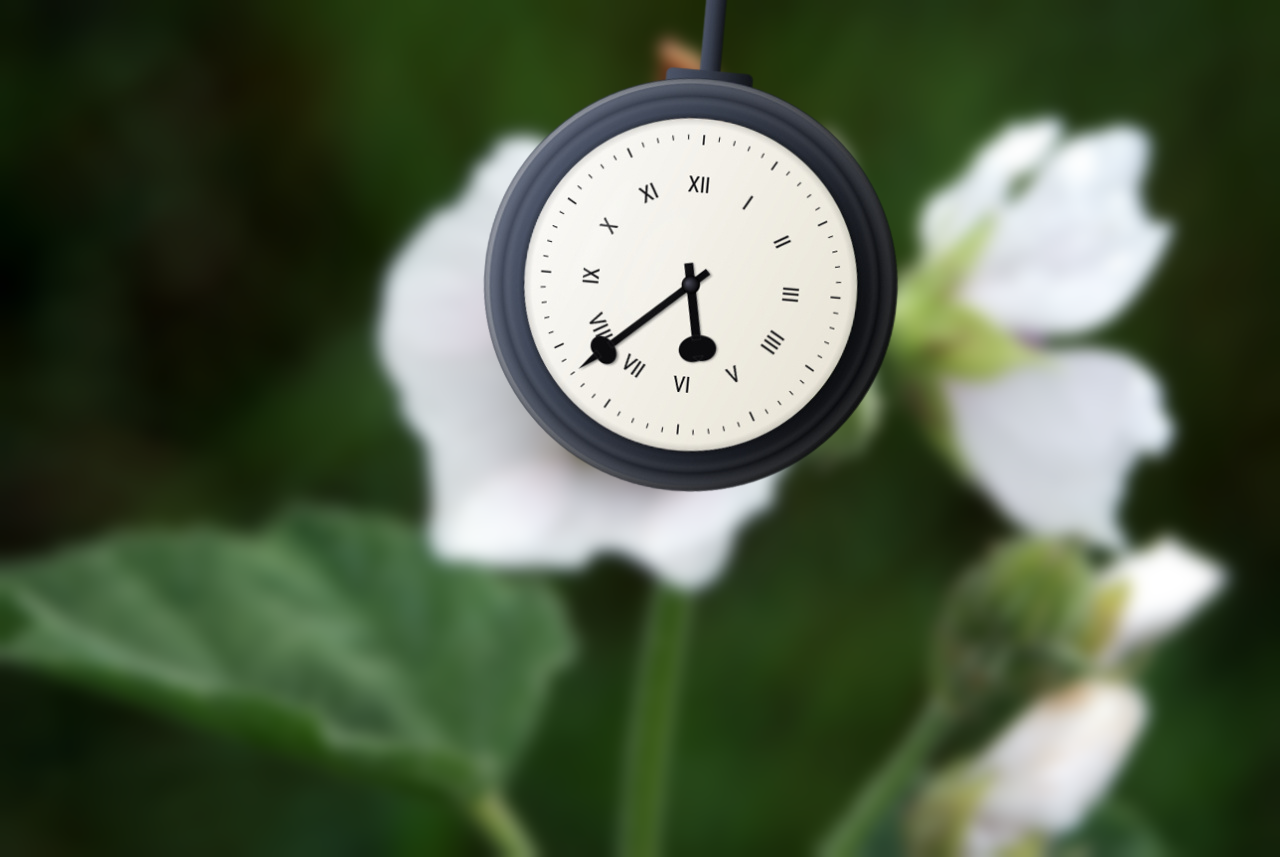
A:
h=5 m=38
